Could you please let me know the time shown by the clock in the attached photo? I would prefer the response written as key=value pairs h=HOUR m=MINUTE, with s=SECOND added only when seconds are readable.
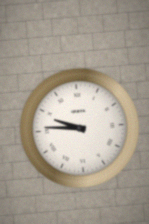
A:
h=9 m=46
